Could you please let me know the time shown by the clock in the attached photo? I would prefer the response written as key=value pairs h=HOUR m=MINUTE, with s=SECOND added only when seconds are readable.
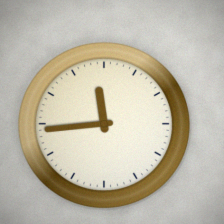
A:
h=11 m=44
